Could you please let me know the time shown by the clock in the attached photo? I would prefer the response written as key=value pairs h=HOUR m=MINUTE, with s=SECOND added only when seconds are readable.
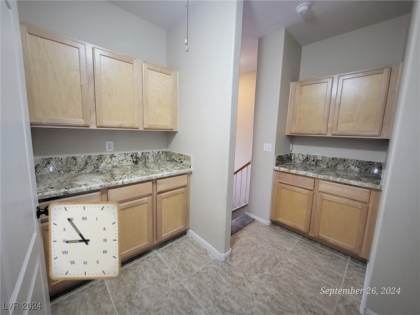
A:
h=8 m=54
